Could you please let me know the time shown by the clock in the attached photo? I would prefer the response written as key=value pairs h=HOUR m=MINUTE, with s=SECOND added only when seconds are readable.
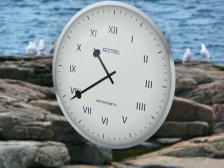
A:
h=10 m=39
